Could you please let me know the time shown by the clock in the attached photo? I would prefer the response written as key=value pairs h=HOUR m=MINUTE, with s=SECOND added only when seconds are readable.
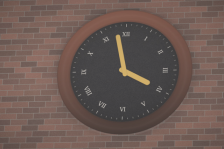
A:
h=3 m=58
